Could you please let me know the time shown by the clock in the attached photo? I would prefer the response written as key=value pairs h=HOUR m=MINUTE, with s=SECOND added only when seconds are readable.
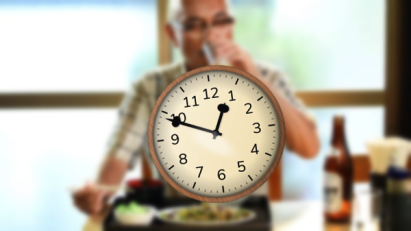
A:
h=12 m=49
